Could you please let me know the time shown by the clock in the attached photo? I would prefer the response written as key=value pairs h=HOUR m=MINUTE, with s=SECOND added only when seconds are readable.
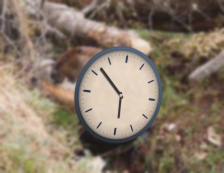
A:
h=5 m=52
